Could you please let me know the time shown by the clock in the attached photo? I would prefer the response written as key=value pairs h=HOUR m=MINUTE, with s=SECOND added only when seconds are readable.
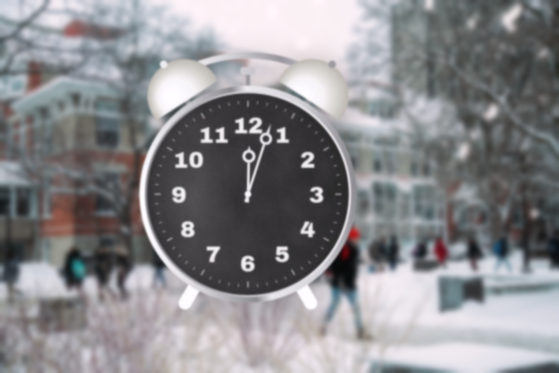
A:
h=12 m=3
